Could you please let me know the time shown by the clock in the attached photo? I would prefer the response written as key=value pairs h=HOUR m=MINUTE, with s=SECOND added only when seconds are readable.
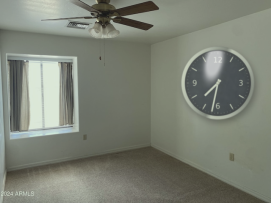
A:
h=7 m=32
